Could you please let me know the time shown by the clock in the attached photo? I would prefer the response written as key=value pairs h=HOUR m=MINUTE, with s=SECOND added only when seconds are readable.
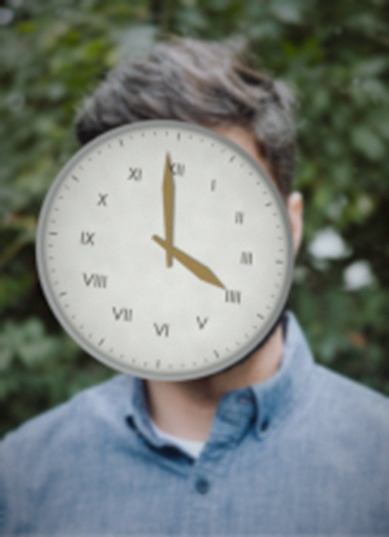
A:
h=3 m=59
